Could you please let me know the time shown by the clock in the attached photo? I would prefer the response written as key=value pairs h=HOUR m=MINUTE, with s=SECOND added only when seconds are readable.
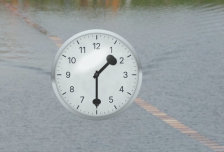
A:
h=1 m=30
